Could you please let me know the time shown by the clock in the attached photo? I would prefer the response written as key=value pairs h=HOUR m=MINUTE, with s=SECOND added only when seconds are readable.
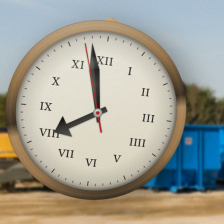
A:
h=7 m=57 s=57
